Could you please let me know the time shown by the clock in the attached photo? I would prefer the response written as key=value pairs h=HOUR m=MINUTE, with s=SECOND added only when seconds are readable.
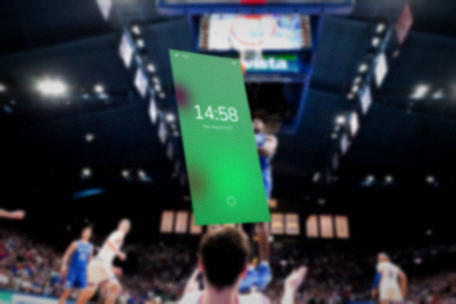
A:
h=14 m=58
